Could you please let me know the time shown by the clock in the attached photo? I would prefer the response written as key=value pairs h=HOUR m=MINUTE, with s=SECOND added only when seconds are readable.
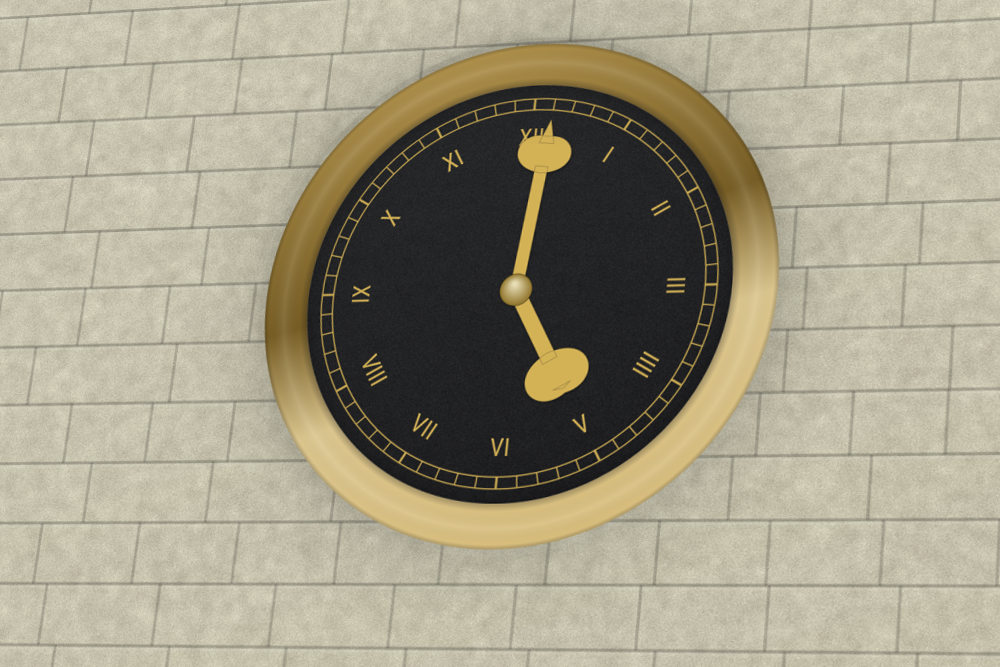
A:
h=5 m=1
